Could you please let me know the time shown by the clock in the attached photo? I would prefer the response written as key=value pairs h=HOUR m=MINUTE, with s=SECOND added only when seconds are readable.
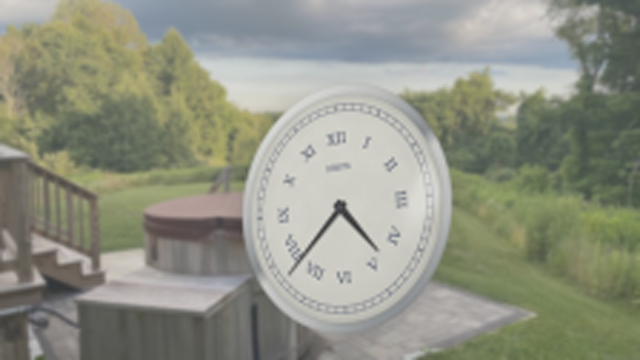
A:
h=4 m=38
